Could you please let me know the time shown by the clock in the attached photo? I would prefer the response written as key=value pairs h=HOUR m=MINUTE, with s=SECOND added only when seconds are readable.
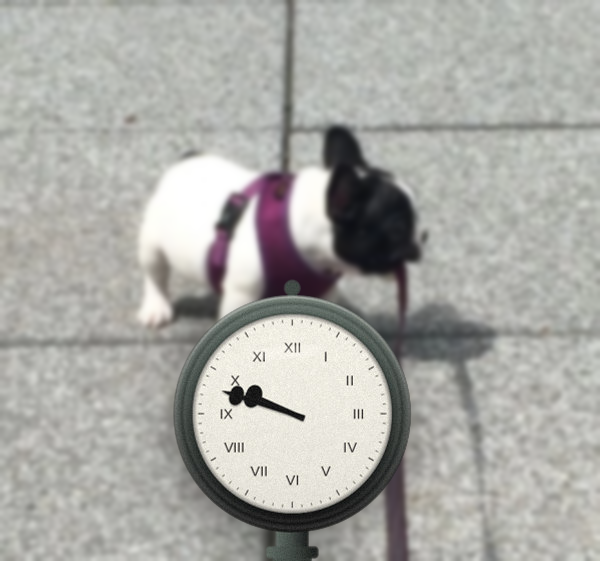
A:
h=9 m=48
